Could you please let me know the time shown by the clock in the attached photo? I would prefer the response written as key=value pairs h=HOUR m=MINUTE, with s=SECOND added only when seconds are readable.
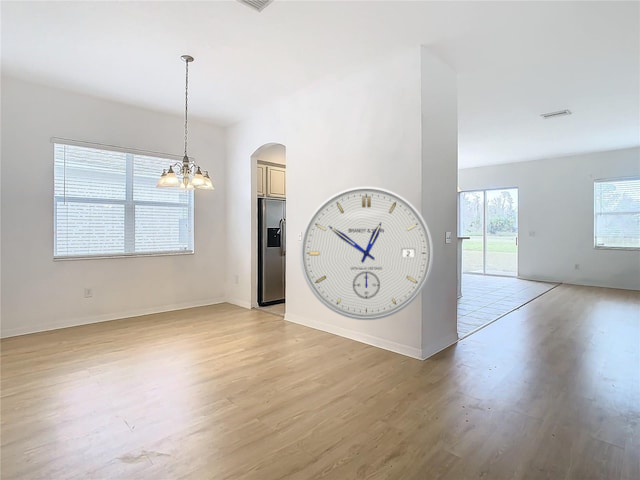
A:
h=12 m=51
